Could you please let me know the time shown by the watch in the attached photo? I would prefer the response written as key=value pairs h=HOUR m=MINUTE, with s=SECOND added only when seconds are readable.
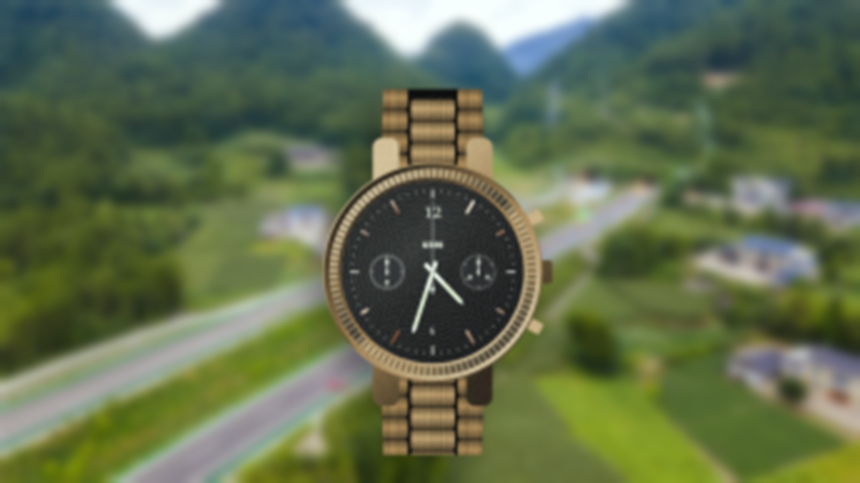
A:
h=4 m=33
